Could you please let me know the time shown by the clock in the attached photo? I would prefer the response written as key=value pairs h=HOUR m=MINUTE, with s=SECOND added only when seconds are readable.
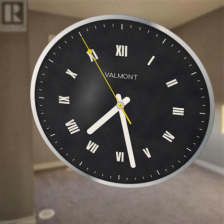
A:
h=7 m=27 s=55
